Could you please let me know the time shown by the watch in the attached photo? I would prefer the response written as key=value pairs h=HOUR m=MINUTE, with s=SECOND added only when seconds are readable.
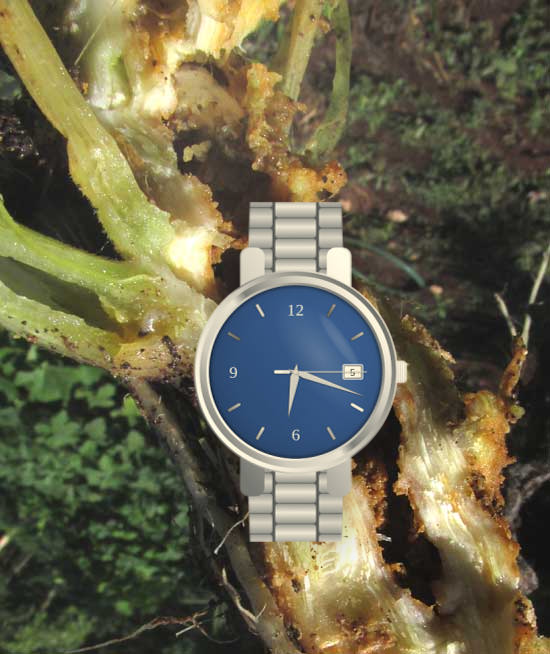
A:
h=6 m=18 s=15
